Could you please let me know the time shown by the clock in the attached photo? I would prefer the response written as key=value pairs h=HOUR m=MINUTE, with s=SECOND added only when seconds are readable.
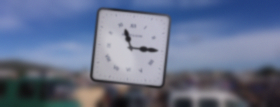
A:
h=11 m=15
